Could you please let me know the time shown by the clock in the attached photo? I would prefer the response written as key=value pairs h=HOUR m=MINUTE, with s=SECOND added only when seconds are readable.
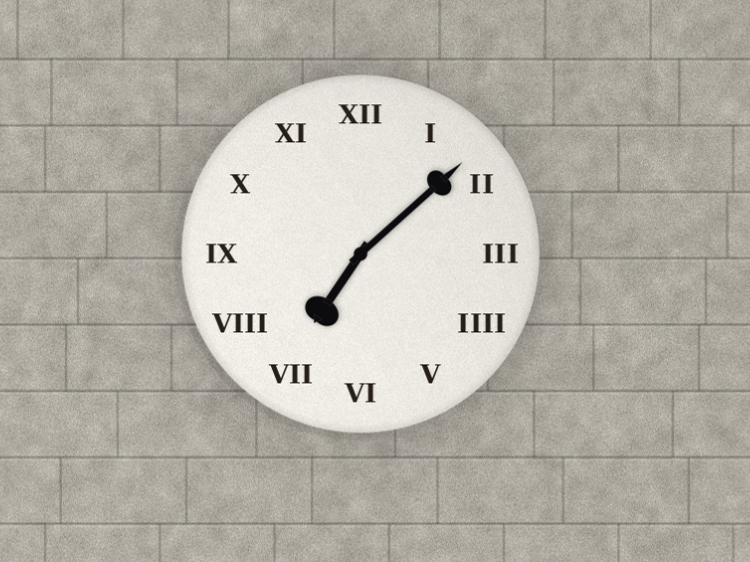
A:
h=7 m=8
